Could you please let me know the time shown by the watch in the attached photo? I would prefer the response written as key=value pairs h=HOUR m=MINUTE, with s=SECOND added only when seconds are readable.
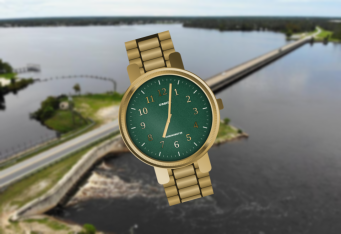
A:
h=7 m=3
